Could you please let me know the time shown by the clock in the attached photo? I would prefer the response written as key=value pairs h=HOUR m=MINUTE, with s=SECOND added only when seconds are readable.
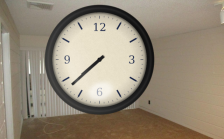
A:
h=7 m=38
